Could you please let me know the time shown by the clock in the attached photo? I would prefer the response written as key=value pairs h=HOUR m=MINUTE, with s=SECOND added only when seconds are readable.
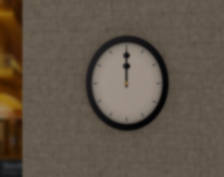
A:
h=12 m=0
